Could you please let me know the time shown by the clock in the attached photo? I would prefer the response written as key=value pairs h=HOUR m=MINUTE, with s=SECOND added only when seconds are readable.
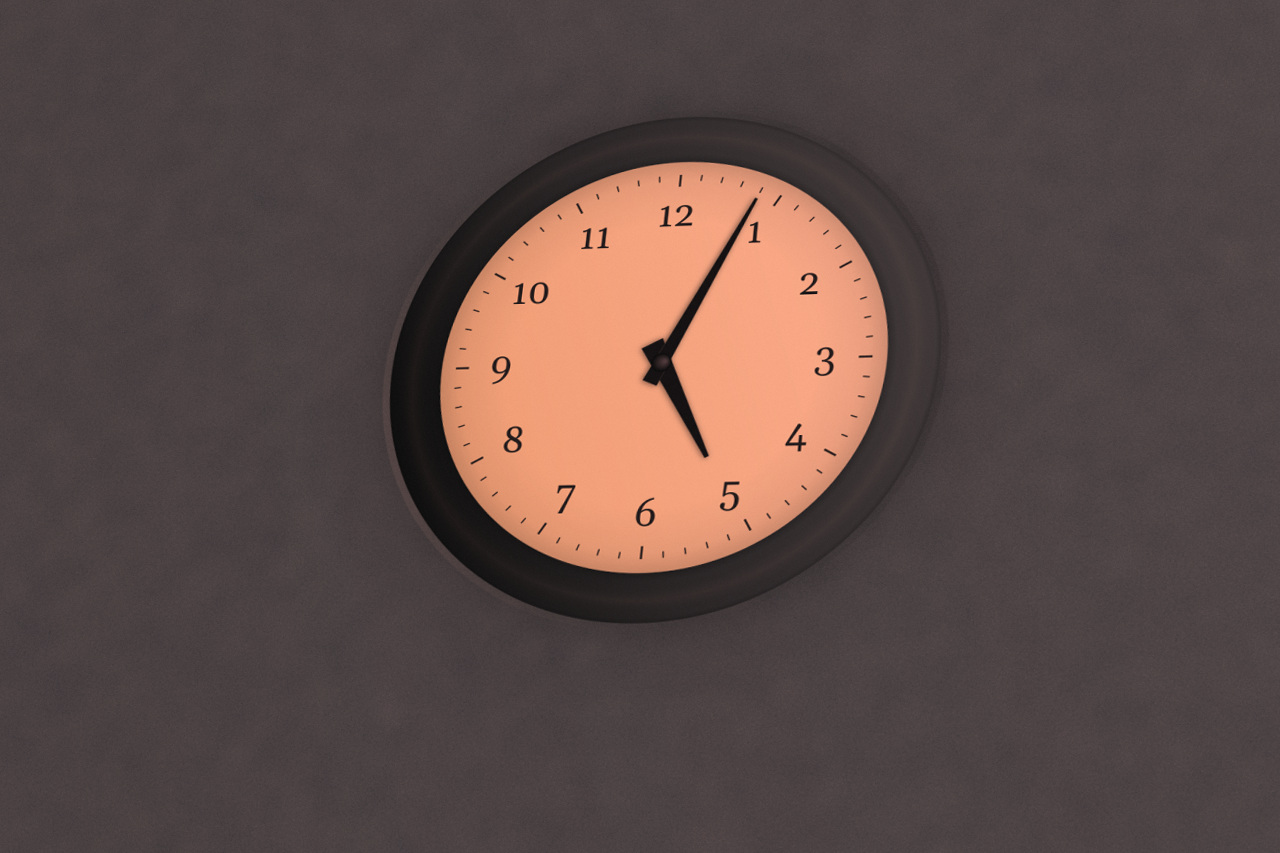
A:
h=5 m=4
